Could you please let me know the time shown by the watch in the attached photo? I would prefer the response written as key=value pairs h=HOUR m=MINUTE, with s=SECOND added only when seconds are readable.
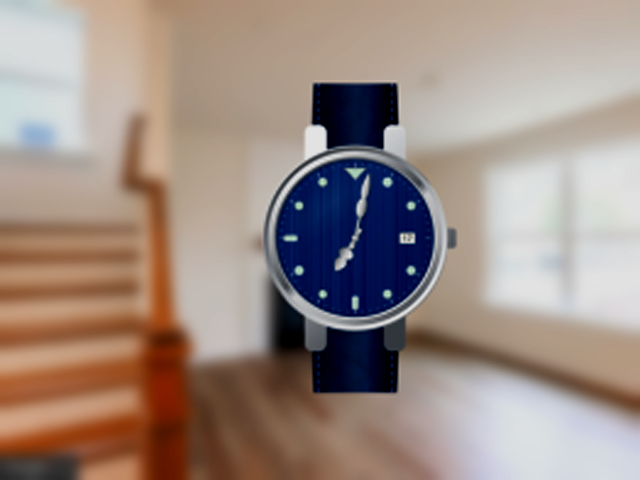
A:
h=7 m=2
